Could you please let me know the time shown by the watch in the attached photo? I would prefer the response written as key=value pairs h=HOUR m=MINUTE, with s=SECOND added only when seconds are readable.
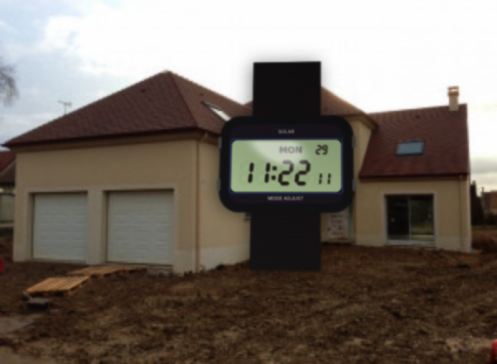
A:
h=11 m=22 s=11
